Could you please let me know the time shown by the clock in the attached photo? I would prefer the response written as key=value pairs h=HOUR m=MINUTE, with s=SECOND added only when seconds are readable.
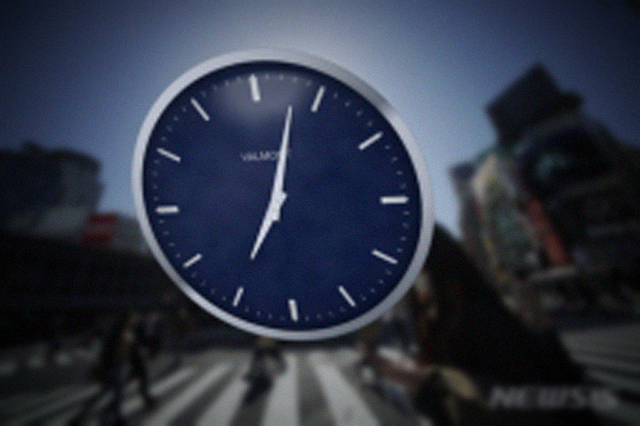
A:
h=7 m=3
